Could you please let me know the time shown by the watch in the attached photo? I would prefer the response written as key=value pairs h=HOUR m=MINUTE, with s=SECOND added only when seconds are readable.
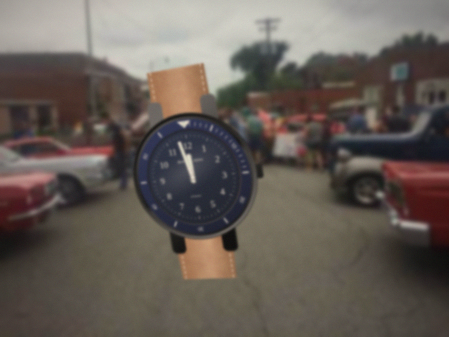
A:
h=11 m=58
